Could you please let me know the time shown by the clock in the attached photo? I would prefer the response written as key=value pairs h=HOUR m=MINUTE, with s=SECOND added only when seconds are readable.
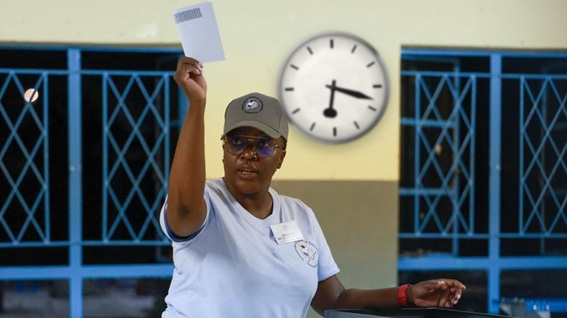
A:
h=6 m=18
